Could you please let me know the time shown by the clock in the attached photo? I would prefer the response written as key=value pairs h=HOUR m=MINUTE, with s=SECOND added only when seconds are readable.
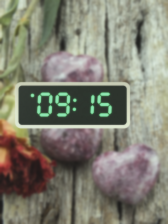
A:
h=9 m=15
